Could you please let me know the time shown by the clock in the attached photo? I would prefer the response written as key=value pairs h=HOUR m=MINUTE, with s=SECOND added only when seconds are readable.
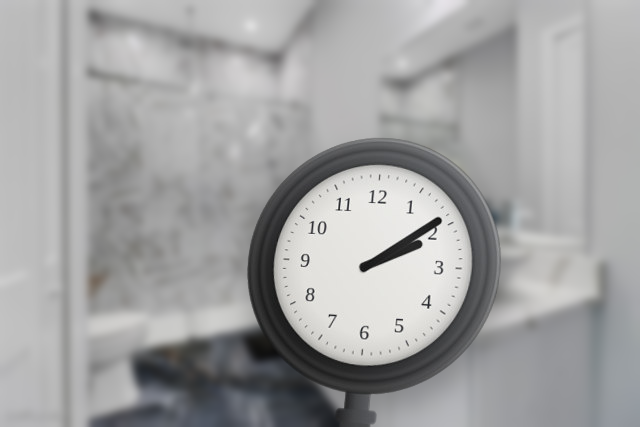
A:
h=2 m=9
